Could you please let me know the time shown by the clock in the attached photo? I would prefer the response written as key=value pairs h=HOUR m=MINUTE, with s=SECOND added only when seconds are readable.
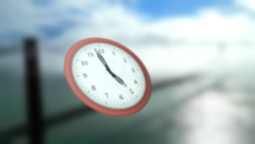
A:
h=4 m=58
